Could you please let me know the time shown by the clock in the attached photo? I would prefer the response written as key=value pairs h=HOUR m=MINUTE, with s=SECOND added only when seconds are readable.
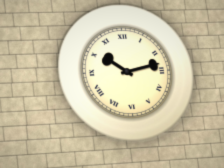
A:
h=10 m=13
